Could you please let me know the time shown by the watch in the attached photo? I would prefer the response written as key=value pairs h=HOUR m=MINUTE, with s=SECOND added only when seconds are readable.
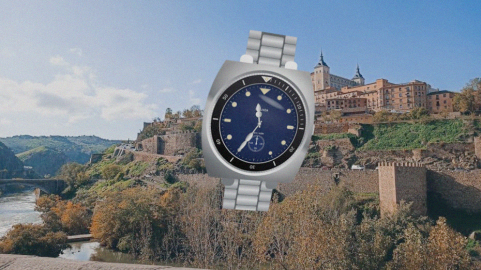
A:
h=11 m=35
